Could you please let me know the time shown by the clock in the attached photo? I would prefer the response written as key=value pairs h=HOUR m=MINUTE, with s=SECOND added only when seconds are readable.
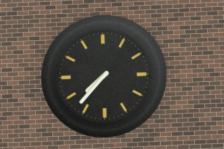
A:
h=7 m=37
